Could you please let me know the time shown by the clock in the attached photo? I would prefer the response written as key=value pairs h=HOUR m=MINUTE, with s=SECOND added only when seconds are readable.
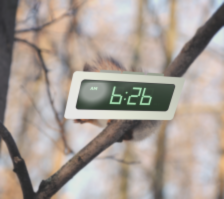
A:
h=6 m=26
